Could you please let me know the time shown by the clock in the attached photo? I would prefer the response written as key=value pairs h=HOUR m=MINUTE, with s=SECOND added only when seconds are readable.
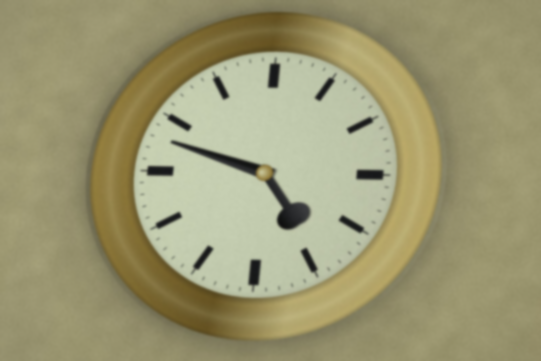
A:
h=4 m=48
